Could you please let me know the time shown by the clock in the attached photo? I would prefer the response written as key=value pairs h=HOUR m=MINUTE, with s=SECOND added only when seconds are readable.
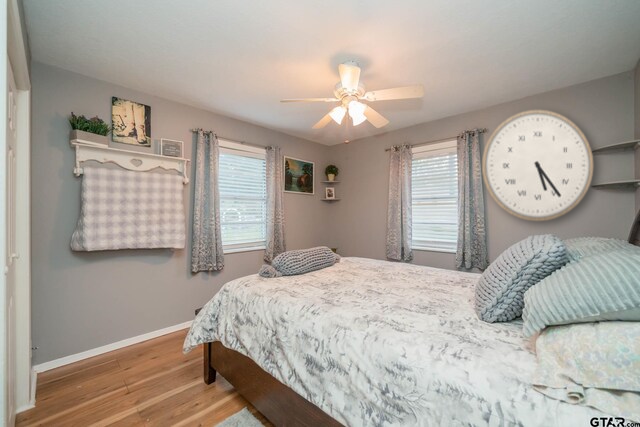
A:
h=5 m=24
